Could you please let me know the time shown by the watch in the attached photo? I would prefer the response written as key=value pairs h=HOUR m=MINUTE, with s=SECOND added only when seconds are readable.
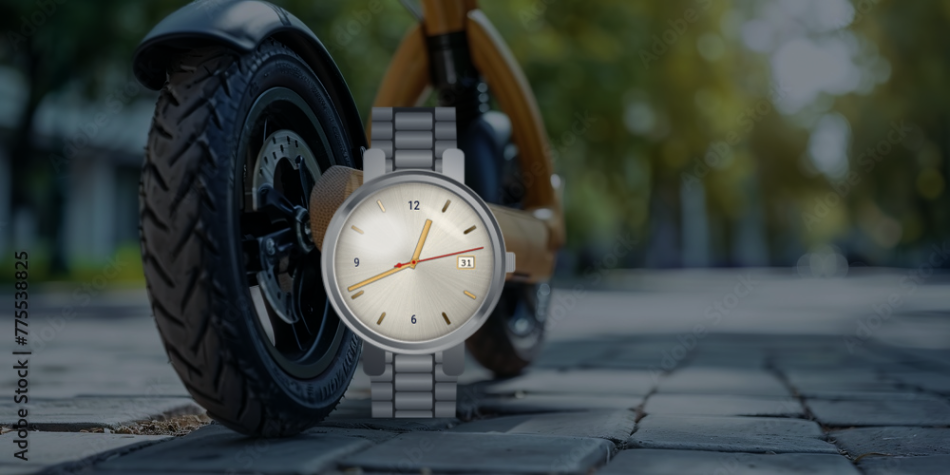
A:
h=12 m=41 s=13
